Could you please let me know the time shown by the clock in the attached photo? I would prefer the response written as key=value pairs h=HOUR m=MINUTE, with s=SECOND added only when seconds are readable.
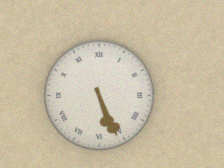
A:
h=5 m=26
